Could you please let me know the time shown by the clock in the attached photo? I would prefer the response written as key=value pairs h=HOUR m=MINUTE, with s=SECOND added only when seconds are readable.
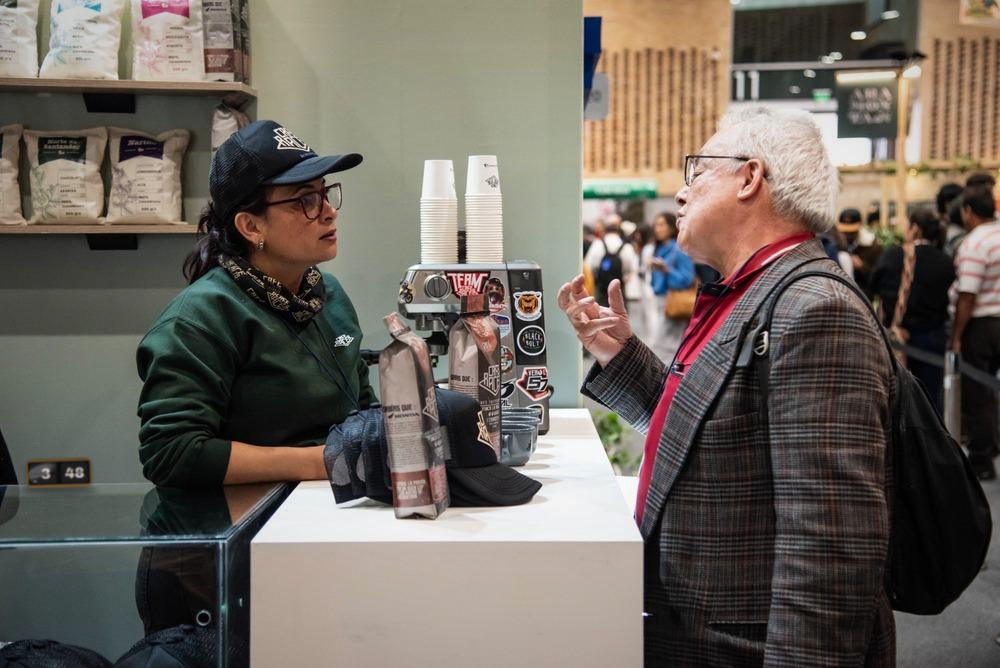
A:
h=3 m=48
